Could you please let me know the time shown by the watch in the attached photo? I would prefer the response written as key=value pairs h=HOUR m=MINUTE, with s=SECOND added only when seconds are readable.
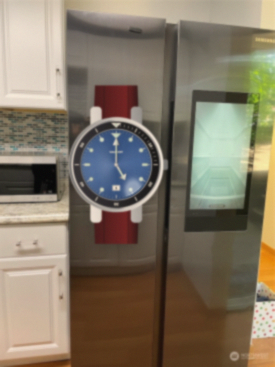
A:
h=5 m=0
